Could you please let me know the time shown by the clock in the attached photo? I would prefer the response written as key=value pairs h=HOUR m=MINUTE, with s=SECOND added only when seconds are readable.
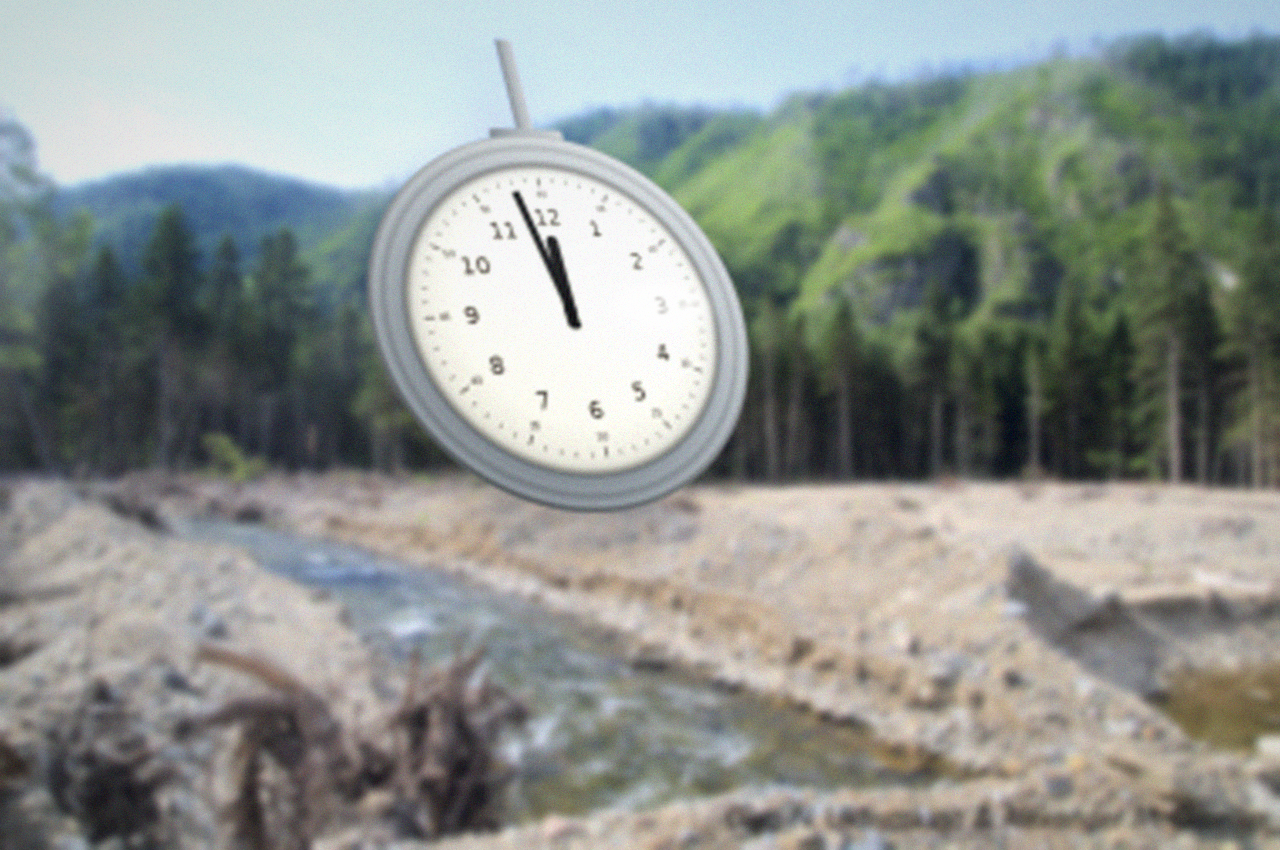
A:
h=11 m=58
